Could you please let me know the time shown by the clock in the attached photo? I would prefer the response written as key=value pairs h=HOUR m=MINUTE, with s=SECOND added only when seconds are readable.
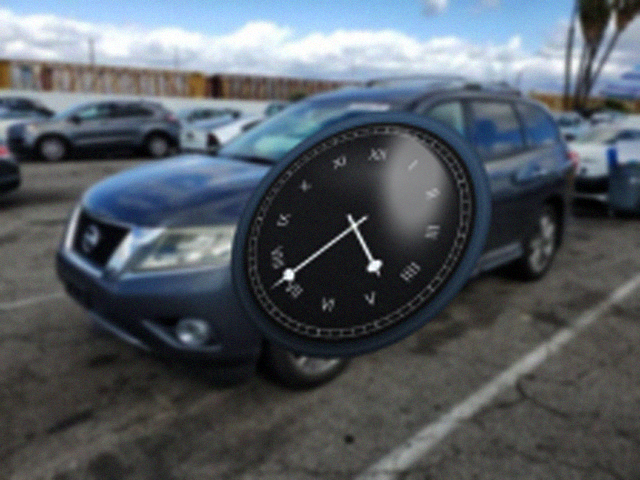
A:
h=4 m=37
